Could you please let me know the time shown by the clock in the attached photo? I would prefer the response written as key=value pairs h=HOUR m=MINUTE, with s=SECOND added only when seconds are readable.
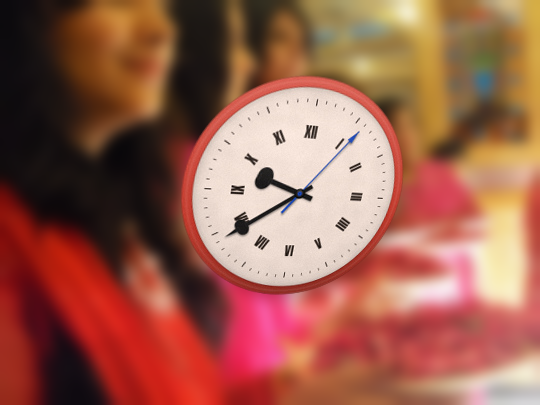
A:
h=9 m=39 s=6
